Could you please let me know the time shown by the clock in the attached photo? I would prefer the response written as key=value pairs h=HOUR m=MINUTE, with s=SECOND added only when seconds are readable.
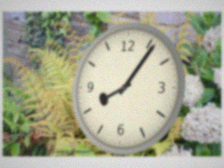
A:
h=8 m=6
